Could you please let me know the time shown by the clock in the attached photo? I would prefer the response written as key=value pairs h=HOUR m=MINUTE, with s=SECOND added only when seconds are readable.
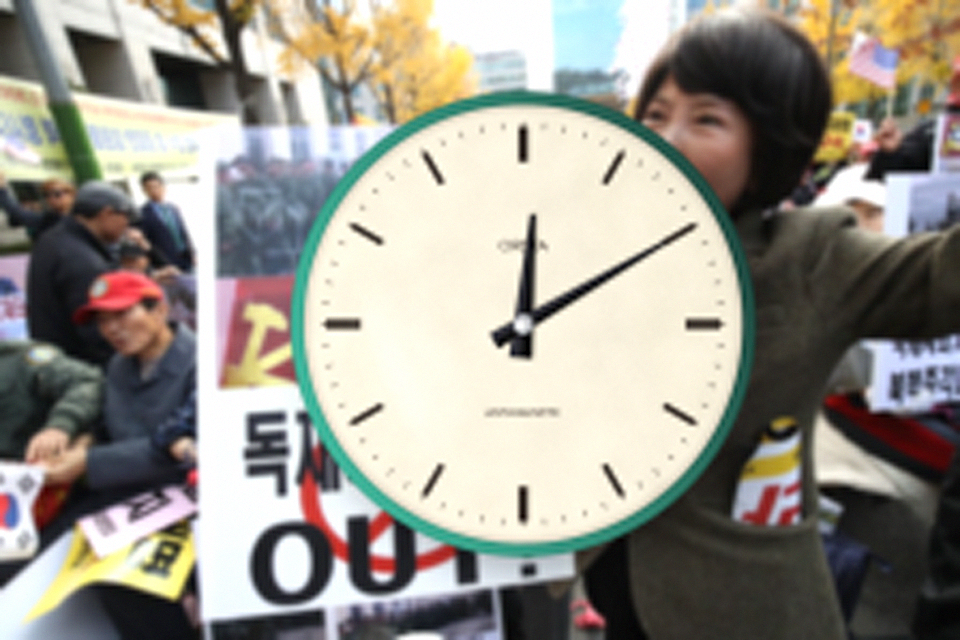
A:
h=12 m=10
